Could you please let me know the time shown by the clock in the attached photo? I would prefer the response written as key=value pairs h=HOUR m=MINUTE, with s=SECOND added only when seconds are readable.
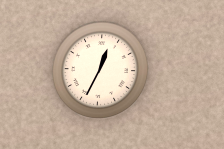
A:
h=12 m=34
